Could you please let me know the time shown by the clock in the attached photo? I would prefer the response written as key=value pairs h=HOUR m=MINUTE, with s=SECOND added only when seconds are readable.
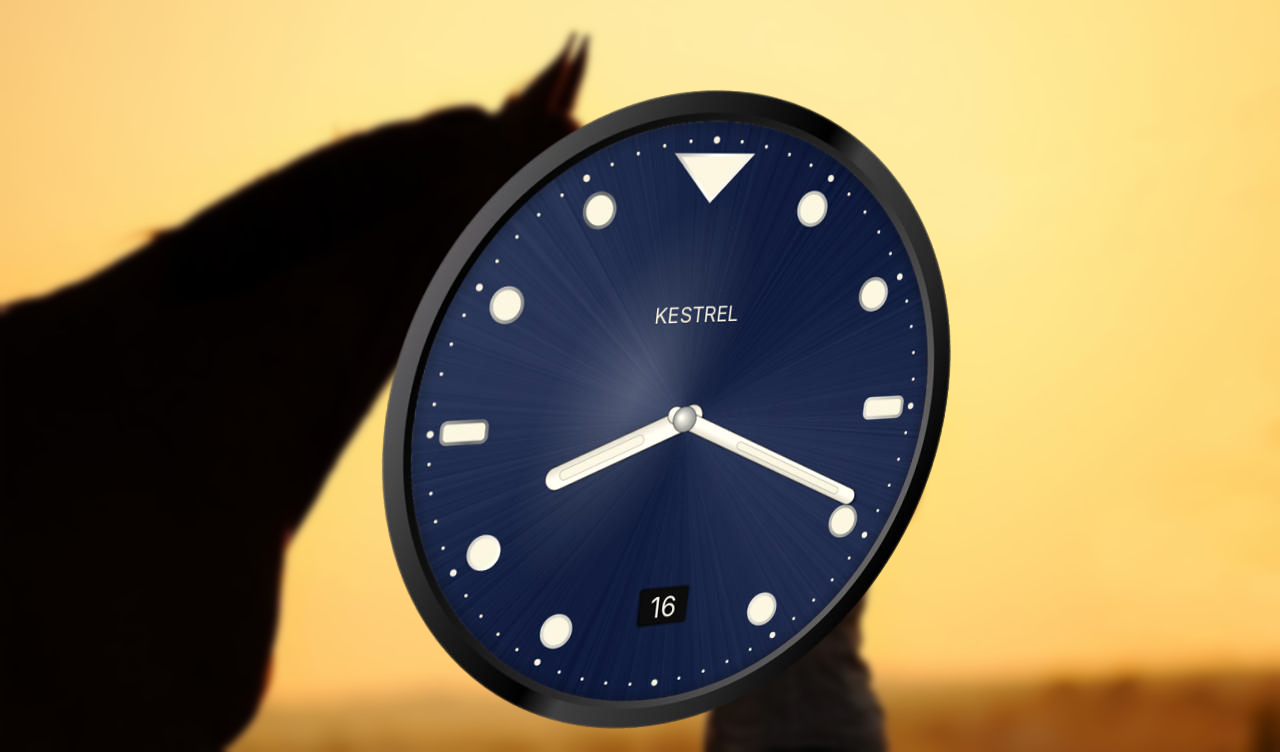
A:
h=8 m=19
